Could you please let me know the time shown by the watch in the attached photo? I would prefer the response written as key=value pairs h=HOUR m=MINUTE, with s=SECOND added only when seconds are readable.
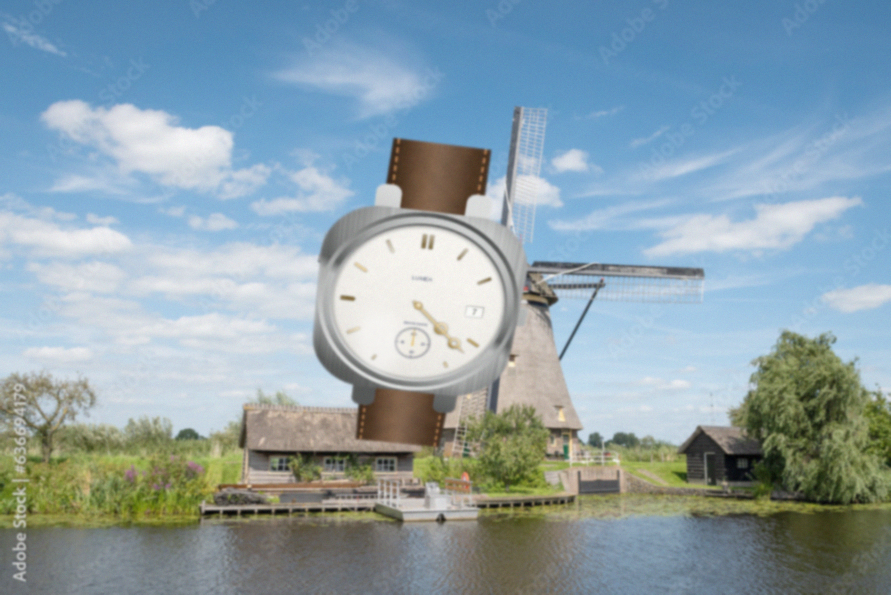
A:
h=4 m=22
